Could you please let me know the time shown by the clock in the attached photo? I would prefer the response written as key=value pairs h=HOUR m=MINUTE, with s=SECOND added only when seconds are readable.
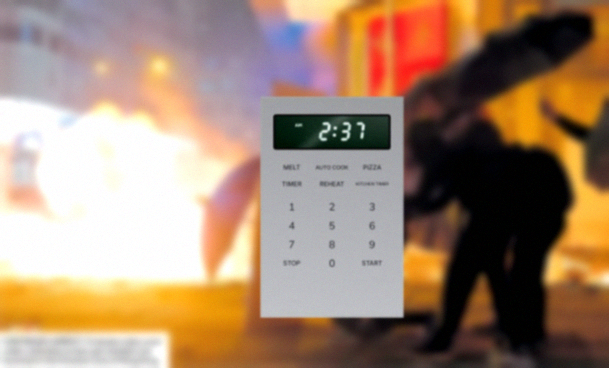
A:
h=2 m=37
